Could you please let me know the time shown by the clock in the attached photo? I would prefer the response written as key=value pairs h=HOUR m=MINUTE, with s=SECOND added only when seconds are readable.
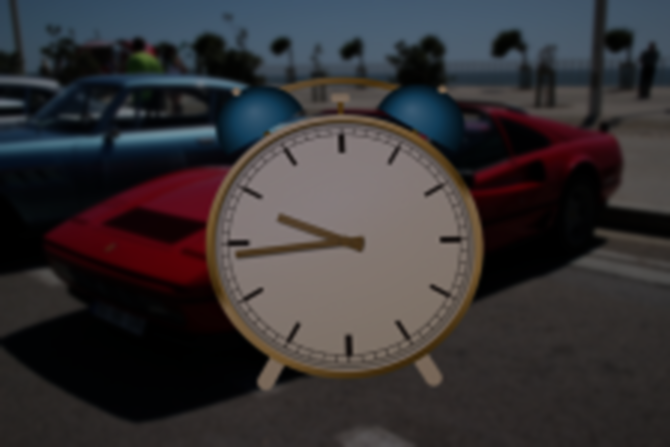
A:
h=9 m=44
